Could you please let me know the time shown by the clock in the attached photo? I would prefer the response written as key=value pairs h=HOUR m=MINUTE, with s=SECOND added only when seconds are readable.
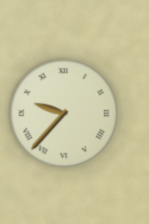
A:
h=9 m=37
